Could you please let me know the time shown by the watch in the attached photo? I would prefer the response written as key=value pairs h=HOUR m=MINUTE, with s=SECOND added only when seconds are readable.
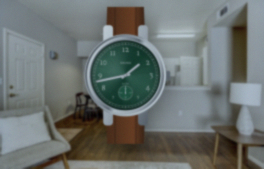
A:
h=1 m=43
